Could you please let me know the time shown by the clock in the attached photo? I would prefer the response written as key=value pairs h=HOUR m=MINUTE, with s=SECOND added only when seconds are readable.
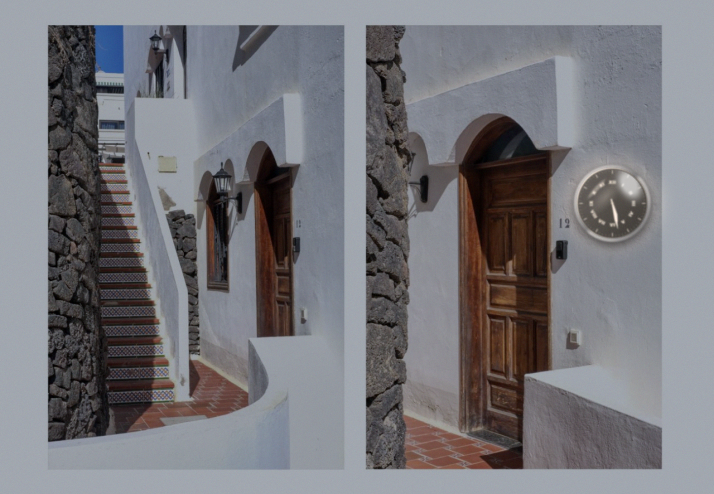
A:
h=5 m=28
